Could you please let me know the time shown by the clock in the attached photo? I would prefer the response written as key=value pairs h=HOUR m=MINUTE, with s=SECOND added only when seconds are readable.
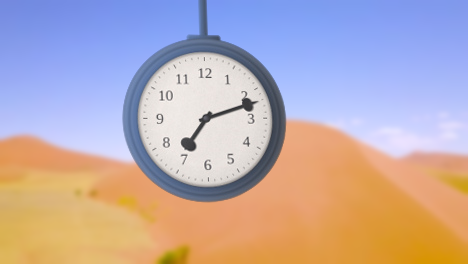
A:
h=7 m=12
